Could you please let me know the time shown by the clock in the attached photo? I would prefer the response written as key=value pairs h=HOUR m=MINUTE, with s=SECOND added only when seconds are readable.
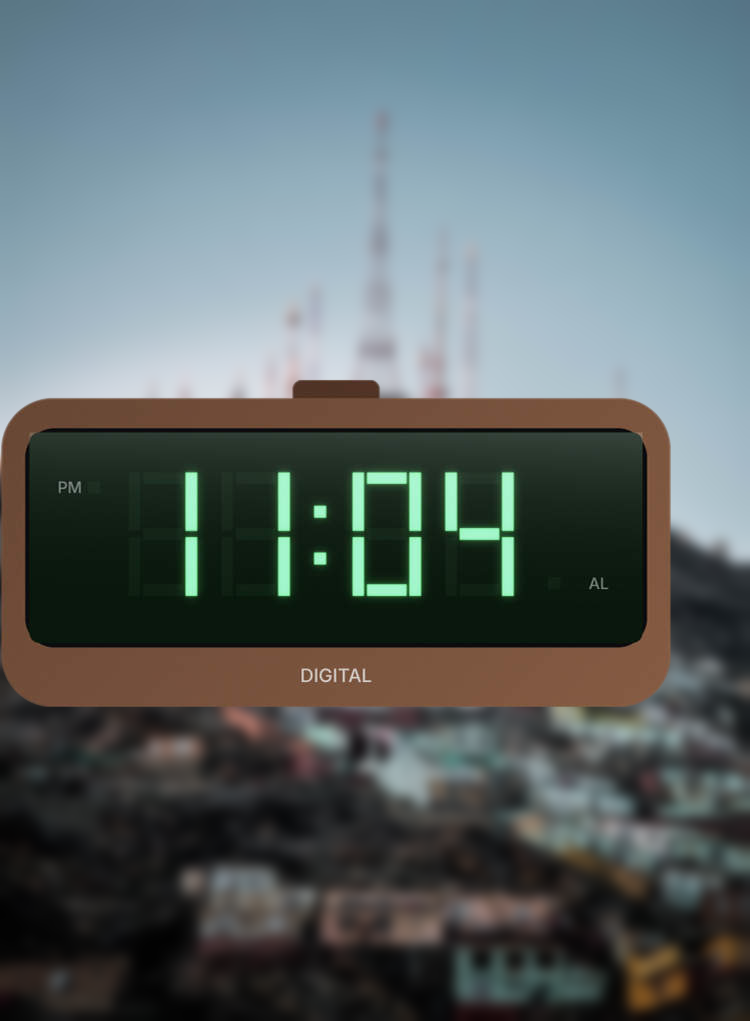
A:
h=11 m=4
